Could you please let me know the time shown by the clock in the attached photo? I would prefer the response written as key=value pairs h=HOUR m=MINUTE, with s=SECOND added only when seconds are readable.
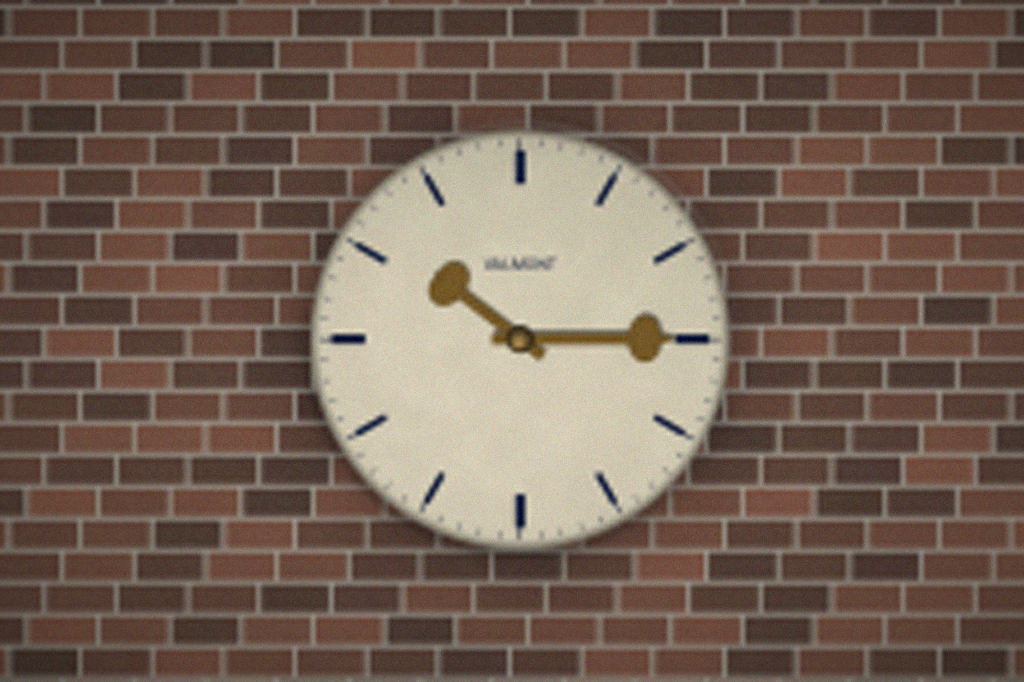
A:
h=10 m=15
